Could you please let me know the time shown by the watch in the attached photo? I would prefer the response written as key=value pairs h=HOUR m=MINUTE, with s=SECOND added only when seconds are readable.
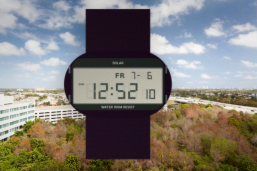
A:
h=12 m=52 s=10
